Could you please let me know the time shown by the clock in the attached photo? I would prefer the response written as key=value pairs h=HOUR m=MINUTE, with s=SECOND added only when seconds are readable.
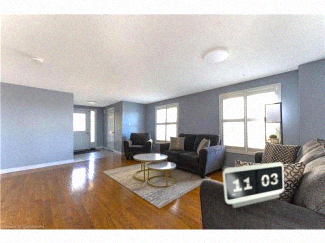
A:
h=11 m=3
